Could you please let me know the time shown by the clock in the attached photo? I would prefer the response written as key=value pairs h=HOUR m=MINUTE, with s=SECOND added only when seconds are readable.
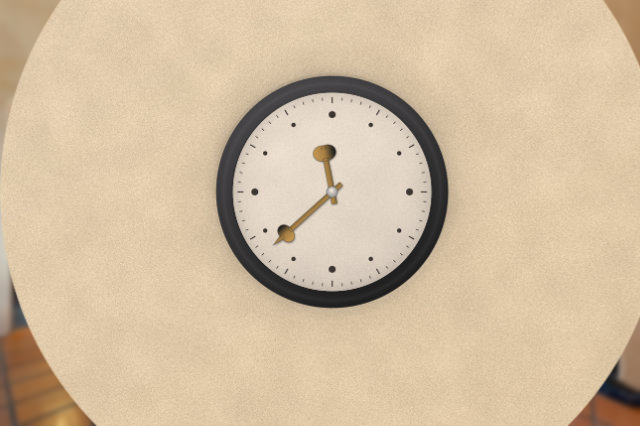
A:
h=11 m=38
